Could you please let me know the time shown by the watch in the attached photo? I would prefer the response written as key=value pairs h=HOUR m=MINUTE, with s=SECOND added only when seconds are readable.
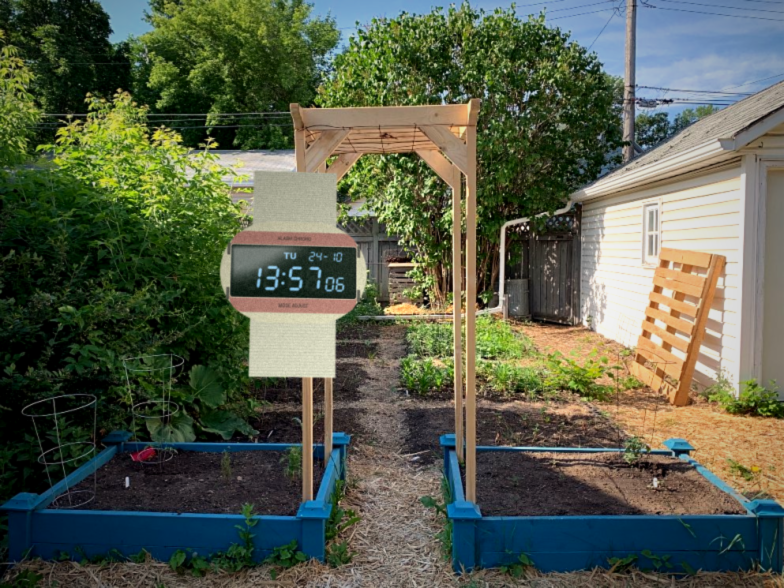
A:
h=13 m=57 s=6
